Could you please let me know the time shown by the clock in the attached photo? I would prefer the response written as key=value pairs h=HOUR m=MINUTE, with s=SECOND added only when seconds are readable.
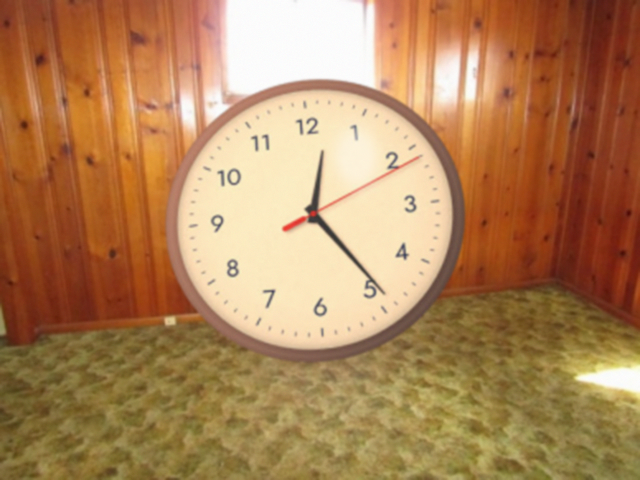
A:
h=12 m=24 s=11
